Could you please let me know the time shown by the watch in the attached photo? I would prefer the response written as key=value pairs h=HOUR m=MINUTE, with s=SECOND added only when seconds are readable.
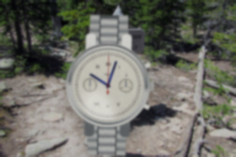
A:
h=10 m=3
